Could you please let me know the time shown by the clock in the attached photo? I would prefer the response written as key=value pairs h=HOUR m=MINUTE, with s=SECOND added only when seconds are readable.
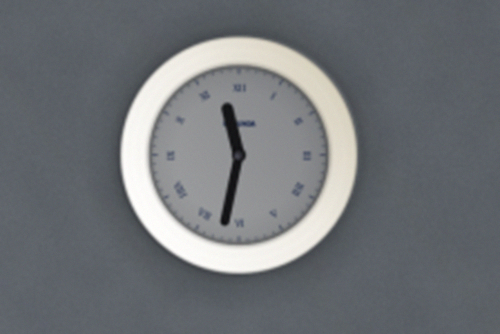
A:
h=11 m=32
